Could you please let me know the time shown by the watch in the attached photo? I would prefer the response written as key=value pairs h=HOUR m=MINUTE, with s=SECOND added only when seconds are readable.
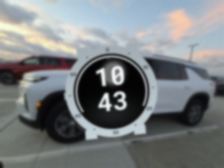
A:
h=10 m=43
